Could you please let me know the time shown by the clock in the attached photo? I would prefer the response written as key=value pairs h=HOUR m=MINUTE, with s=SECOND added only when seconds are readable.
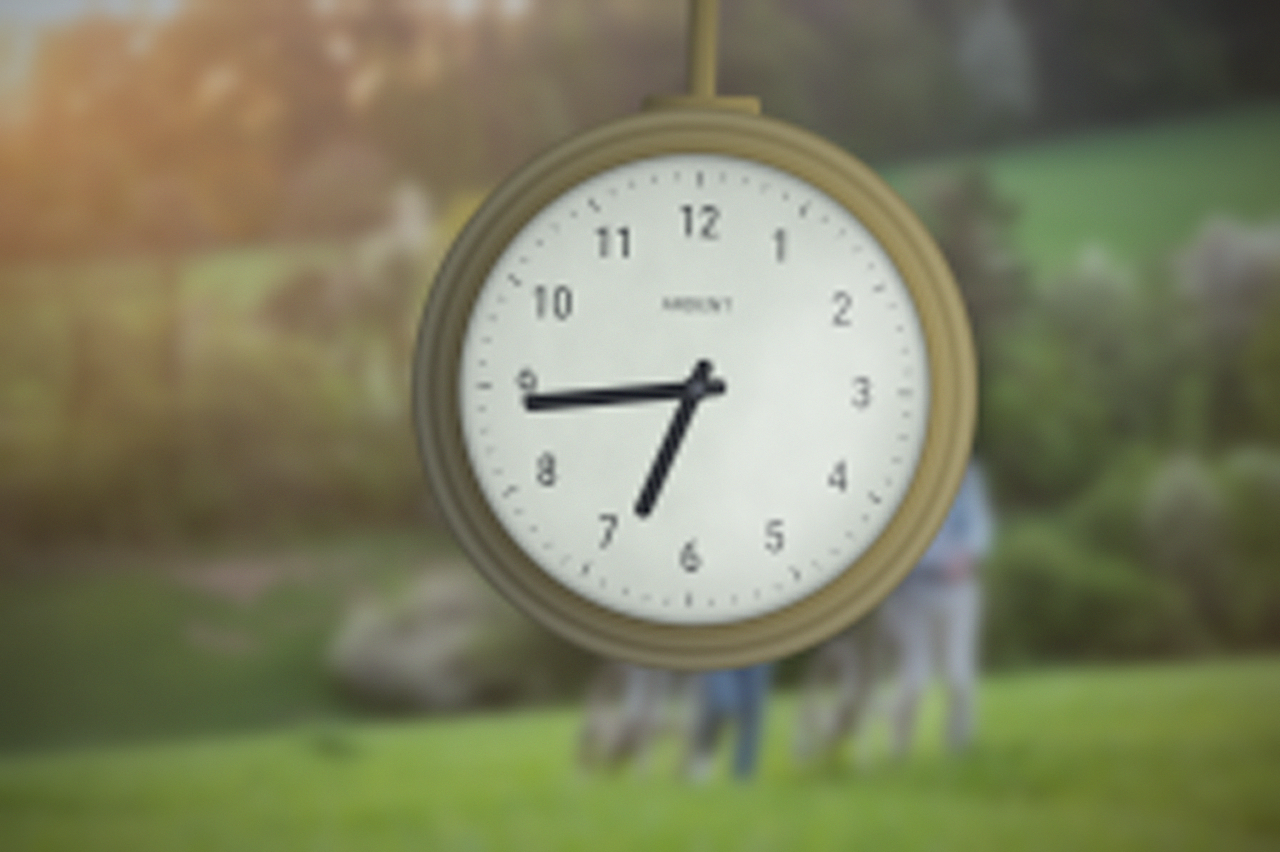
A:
h=6 m=44
